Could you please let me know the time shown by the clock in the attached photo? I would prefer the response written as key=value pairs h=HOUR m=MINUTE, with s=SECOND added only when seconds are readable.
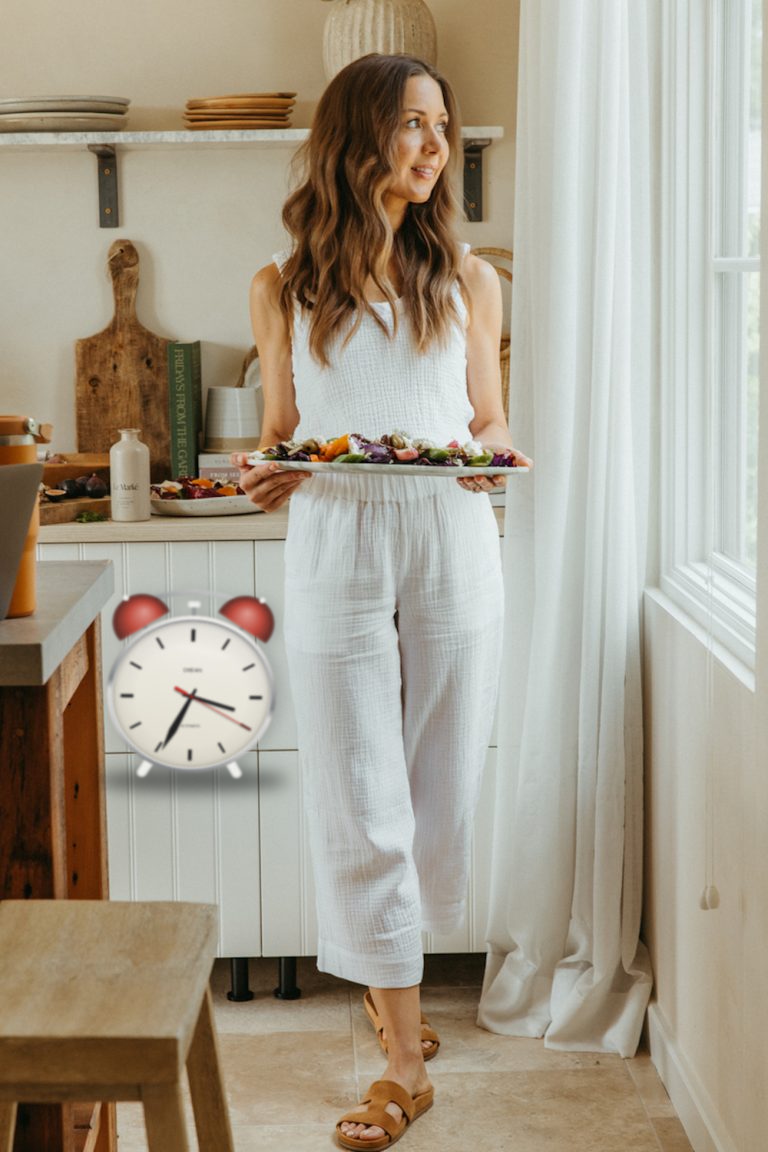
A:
h=3 m=34 s=20
